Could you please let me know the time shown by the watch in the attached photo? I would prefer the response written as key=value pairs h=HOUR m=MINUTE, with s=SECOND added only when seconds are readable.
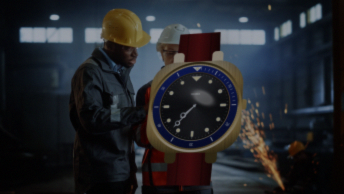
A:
h=7 m=37
